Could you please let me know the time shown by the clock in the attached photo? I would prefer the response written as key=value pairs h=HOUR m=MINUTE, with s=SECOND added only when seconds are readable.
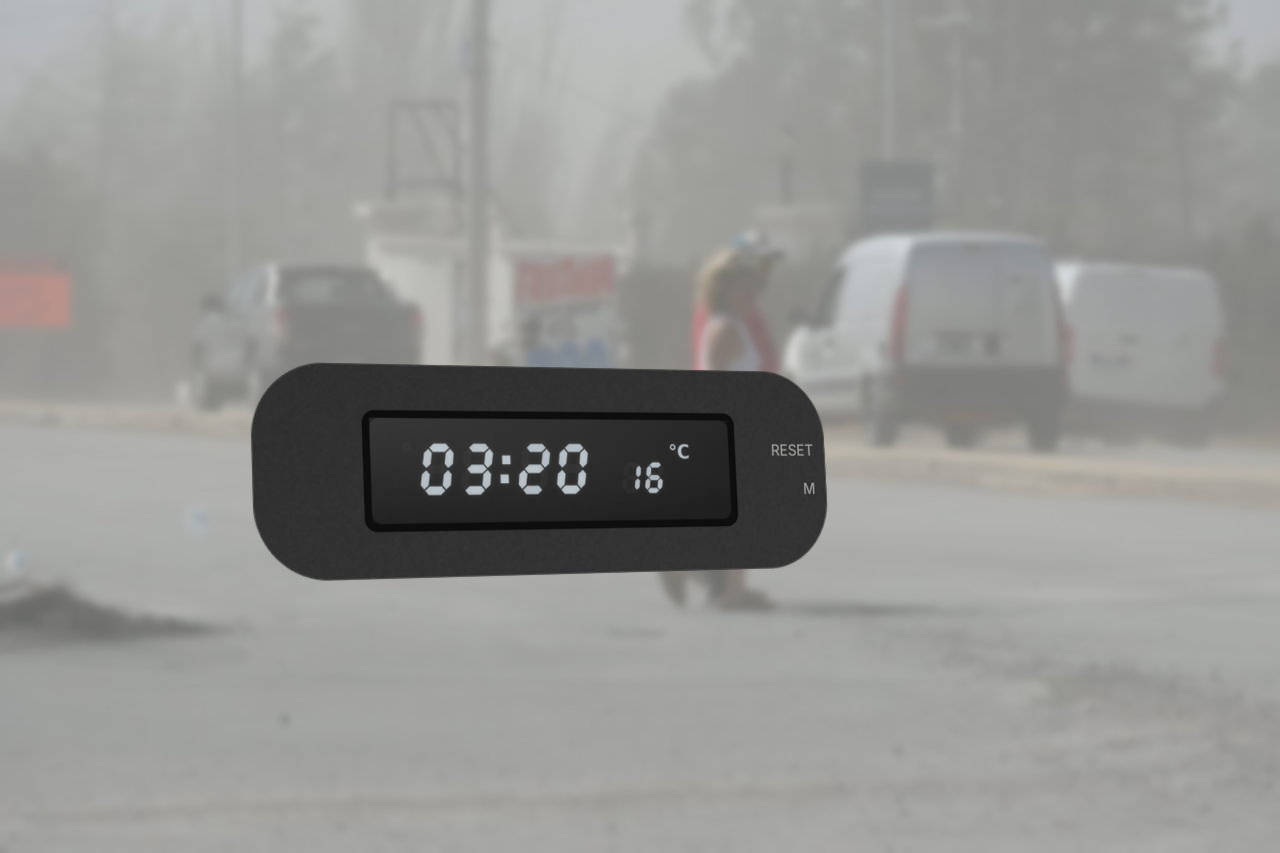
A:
h=3 m=20
